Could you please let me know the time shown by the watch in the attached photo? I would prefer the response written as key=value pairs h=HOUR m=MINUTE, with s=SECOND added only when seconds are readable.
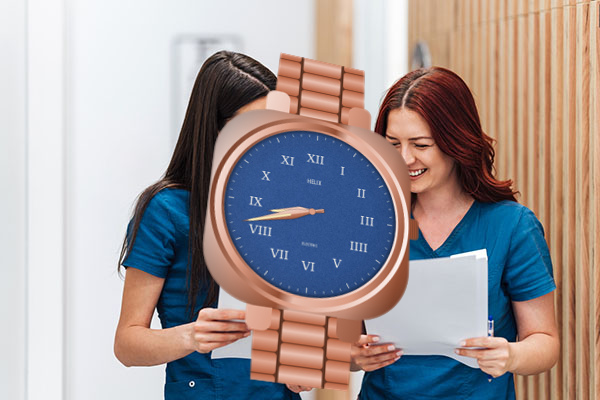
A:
h=8 m=42
